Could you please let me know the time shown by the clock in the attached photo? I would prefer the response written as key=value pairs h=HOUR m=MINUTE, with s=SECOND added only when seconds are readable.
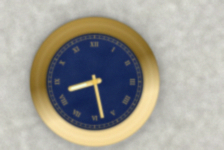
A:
h=8 m=28
